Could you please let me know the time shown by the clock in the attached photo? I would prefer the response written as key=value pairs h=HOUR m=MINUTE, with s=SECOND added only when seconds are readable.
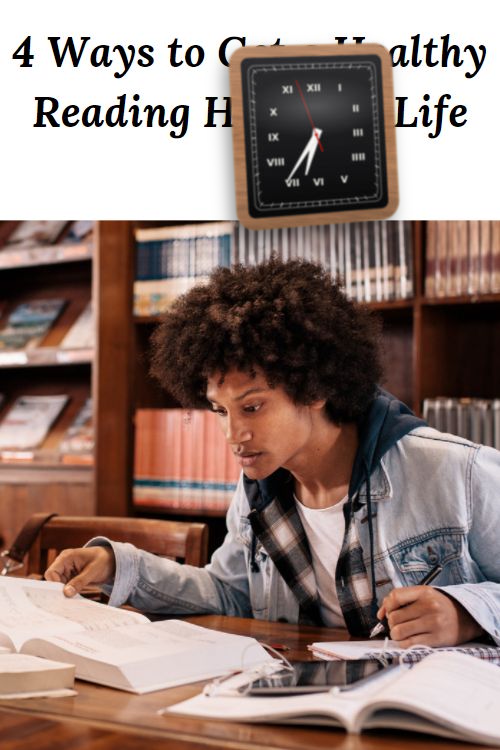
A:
h=6 m=35 s=57
